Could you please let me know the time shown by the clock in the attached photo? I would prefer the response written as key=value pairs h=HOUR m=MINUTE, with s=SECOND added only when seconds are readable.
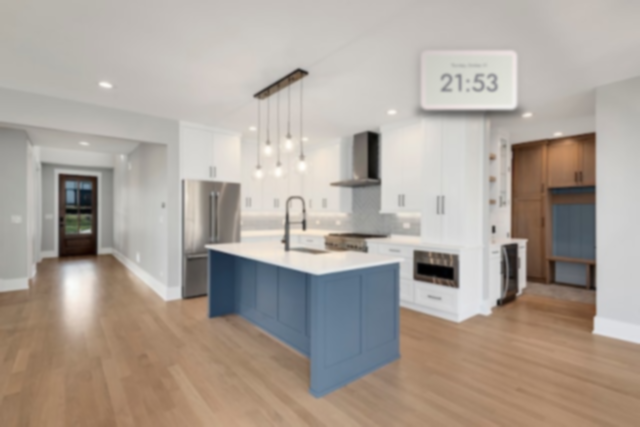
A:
h=21 m=53
